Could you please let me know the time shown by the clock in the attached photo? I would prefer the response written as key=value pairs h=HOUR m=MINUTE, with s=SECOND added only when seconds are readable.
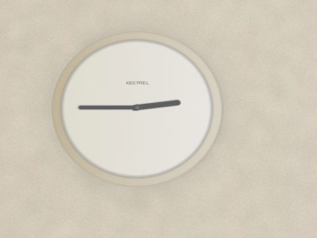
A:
h=2 m=45
